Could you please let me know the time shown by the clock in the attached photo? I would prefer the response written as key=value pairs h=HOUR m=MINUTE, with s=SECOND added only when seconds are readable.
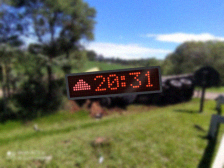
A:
h=20 m=31
